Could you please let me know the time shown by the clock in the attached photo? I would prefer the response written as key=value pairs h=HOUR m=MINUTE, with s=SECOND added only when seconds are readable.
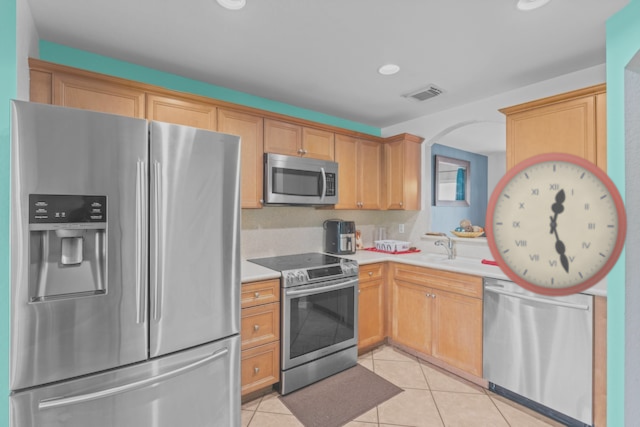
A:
h=12 m=27
